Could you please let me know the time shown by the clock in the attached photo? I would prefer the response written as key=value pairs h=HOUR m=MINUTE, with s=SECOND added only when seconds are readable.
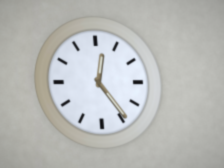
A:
h=12 m=24
